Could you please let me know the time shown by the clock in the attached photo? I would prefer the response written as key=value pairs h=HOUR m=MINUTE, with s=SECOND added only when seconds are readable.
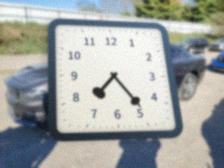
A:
h=7 m=24
